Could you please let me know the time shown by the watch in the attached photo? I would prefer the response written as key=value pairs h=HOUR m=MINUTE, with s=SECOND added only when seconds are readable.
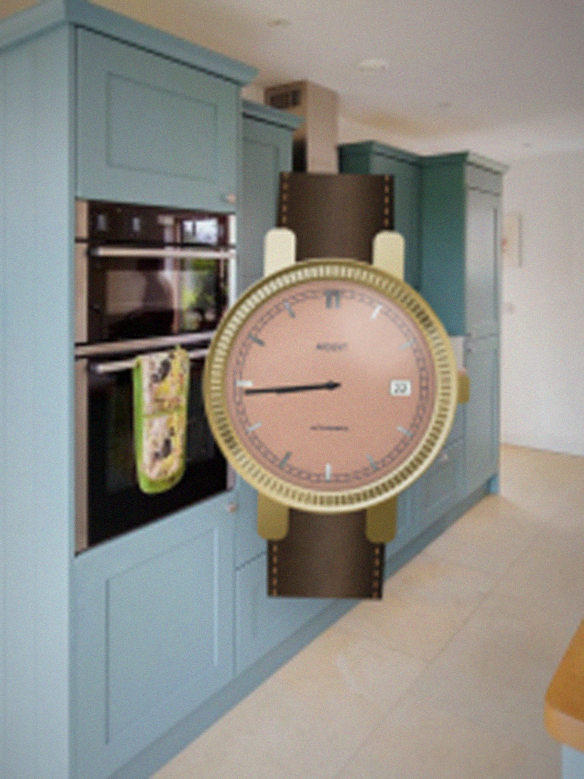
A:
h=8 m=44
